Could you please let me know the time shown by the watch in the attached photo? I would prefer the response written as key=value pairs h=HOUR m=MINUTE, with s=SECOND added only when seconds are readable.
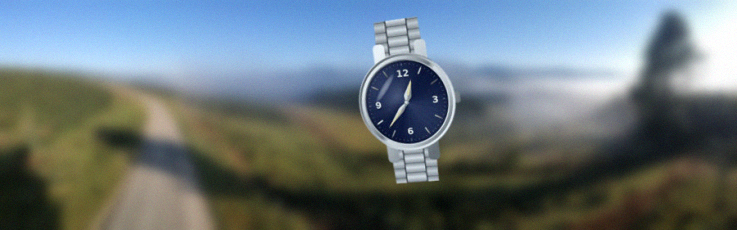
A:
h=12 m=37
